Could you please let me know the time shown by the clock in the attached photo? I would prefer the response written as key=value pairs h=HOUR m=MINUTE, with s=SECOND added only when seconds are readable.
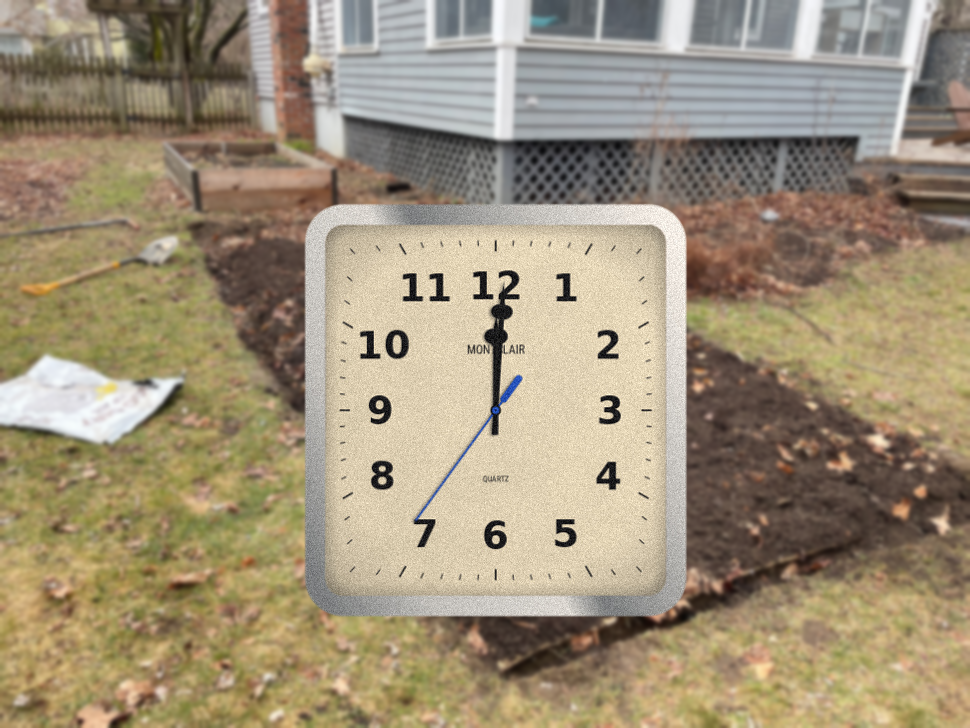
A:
h=12 m=0 s=36
